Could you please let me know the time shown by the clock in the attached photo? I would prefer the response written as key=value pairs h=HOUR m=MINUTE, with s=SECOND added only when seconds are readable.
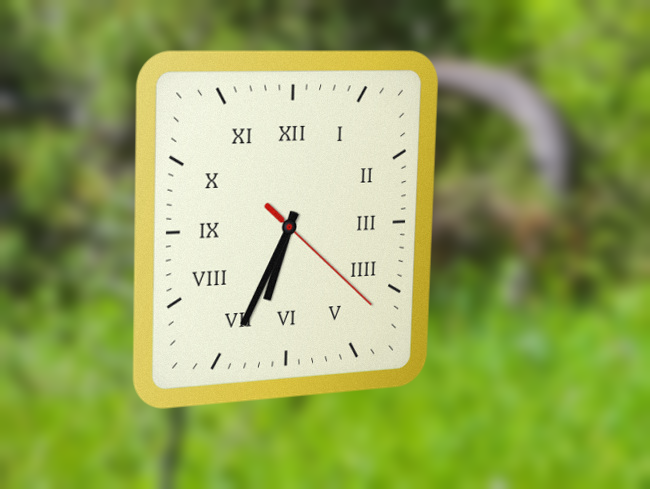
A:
h=6 m=34 s=22
